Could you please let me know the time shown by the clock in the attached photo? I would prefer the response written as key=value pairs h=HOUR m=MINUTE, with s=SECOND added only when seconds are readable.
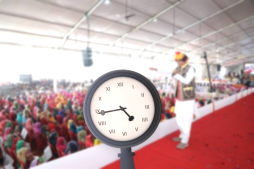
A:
h=4 m=44
